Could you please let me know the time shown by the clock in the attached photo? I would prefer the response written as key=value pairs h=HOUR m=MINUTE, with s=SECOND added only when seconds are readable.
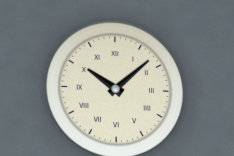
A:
h=10 m=8
